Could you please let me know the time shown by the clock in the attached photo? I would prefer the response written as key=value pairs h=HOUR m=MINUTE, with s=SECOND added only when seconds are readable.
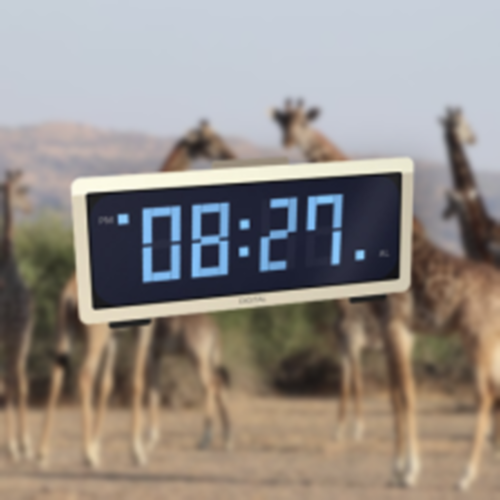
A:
h=8 m=27
